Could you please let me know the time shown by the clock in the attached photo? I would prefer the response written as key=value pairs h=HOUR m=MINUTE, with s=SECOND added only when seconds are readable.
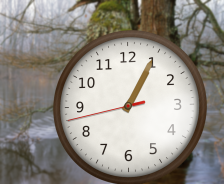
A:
h=1 m=4 s=43
